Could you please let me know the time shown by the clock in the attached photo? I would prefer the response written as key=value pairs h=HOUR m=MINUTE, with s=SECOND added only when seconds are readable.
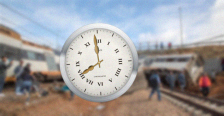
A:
h=7 m=59
